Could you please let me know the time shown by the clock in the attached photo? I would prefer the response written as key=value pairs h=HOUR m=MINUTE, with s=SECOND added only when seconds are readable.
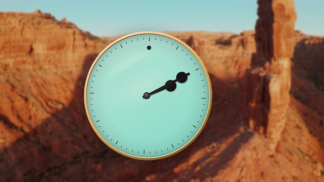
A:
h=2 m=10
